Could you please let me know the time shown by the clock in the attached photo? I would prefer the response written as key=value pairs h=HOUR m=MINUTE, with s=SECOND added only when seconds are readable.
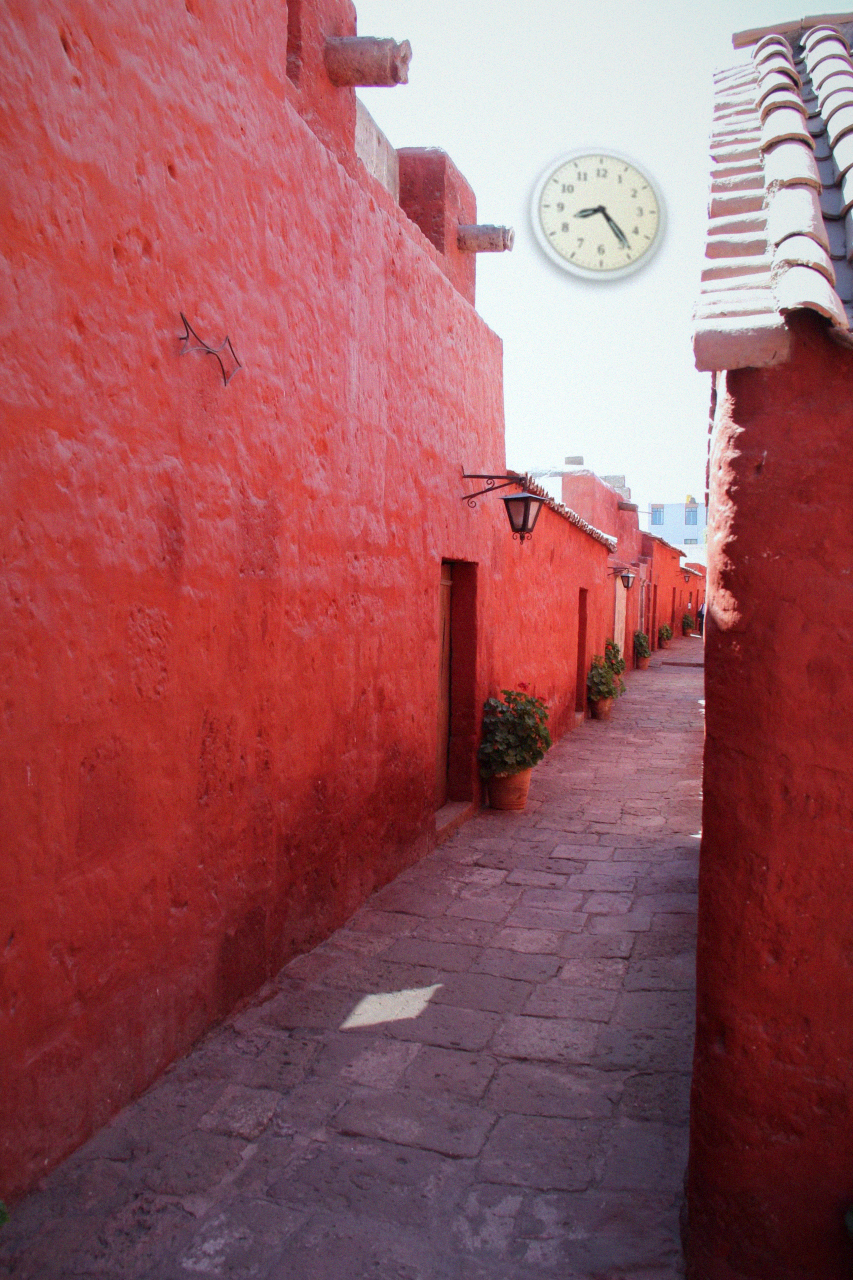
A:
h=8 m=24
